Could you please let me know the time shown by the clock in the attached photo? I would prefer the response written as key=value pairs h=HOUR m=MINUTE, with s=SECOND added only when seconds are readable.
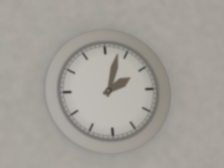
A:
h=2 m=3
